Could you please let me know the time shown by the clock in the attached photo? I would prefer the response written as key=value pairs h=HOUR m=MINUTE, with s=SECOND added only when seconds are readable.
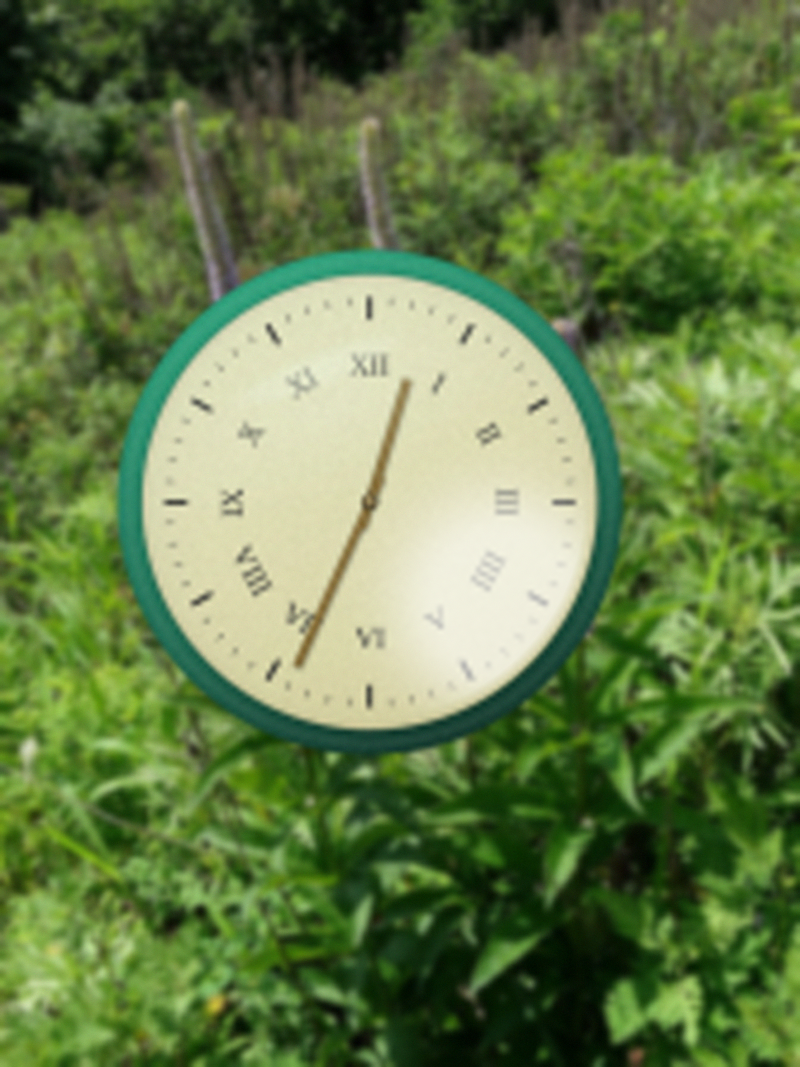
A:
h=12 m=34
